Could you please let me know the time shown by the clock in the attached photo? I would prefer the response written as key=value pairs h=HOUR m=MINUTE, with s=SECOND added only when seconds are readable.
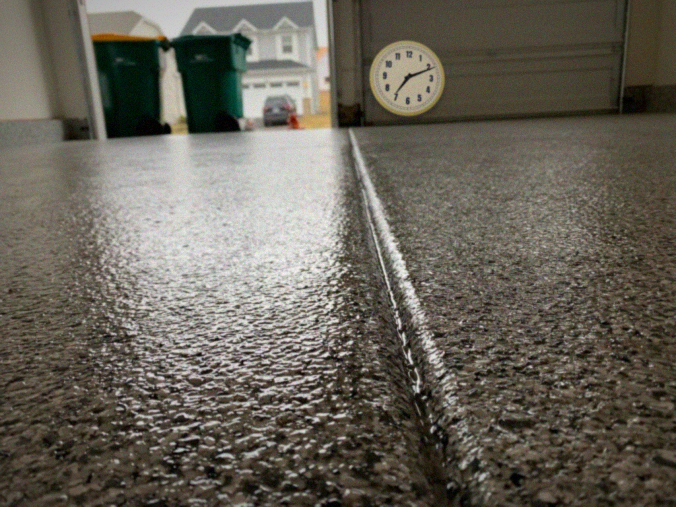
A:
h=7 m=11
